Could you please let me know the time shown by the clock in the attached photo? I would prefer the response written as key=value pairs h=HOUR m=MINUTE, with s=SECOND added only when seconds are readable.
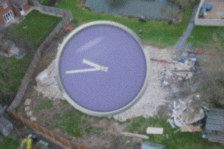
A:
h=9 m=44
